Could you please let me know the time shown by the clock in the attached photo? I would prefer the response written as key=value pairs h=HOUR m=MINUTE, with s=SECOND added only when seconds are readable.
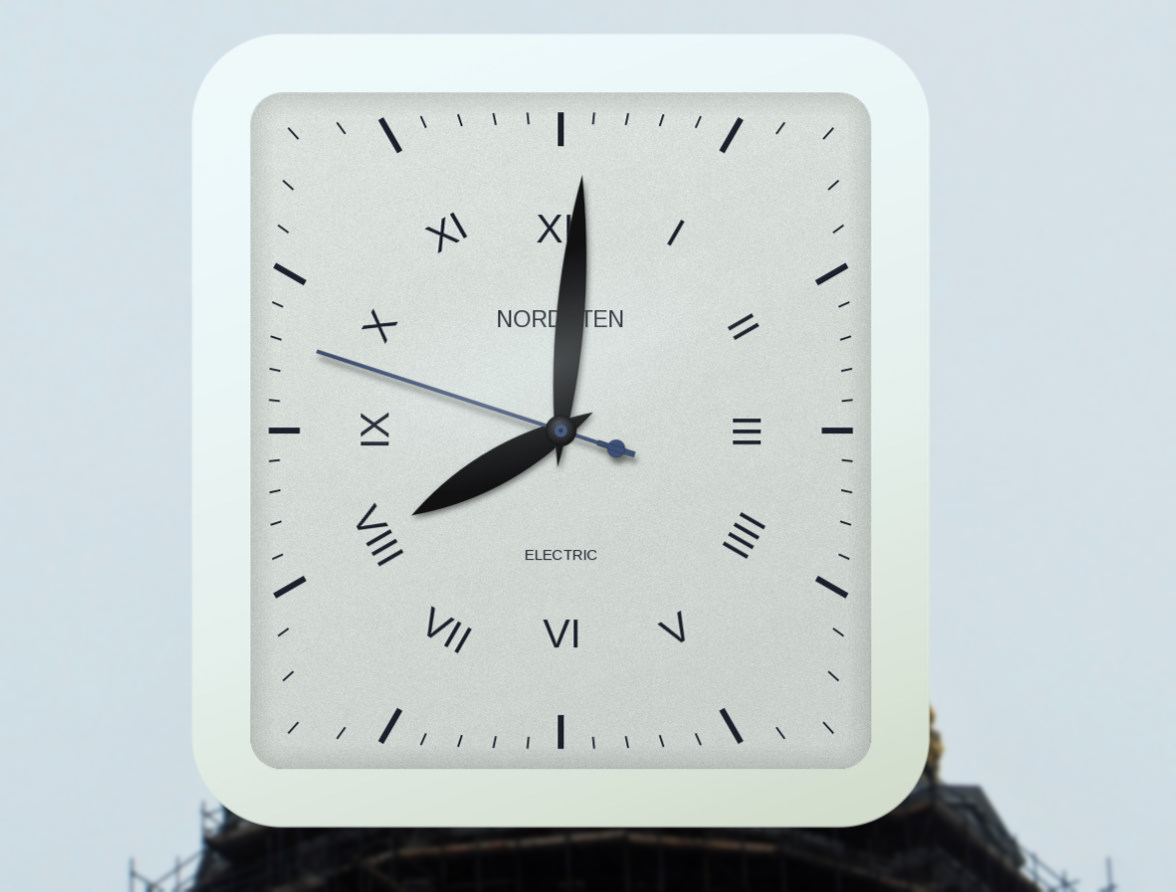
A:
h=8 m=0 s=48
